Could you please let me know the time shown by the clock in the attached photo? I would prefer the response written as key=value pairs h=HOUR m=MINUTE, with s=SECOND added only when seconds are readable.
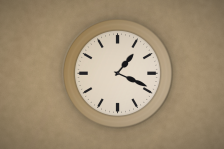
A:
h=1 m=19
